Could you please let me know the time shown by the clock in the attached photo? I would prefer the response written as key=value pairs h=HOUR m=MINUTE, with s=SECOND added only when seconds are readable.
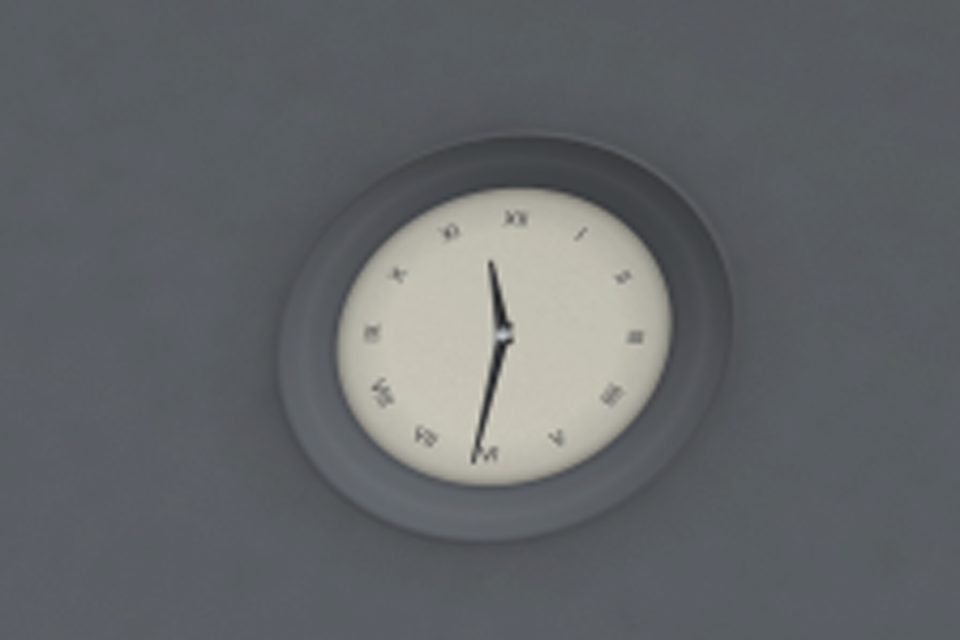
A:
h=11 m=31
